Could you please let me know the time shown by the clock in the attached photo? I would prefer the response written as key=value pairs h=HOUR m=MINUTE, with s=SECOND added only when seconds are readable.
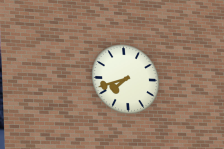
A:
h=7 m=42
